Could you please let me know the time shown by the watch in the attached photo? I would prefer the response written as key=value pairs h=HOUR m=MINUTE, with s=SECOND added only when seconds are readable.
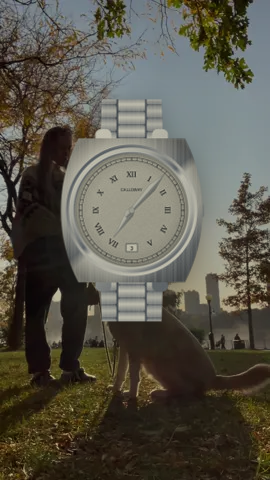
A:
h=7 m=7
